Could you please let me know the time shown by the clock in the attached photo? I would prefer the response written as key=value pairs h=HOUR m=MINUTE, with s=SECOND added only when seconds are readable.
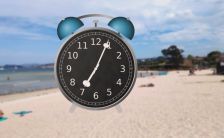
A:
h=7 m=4
